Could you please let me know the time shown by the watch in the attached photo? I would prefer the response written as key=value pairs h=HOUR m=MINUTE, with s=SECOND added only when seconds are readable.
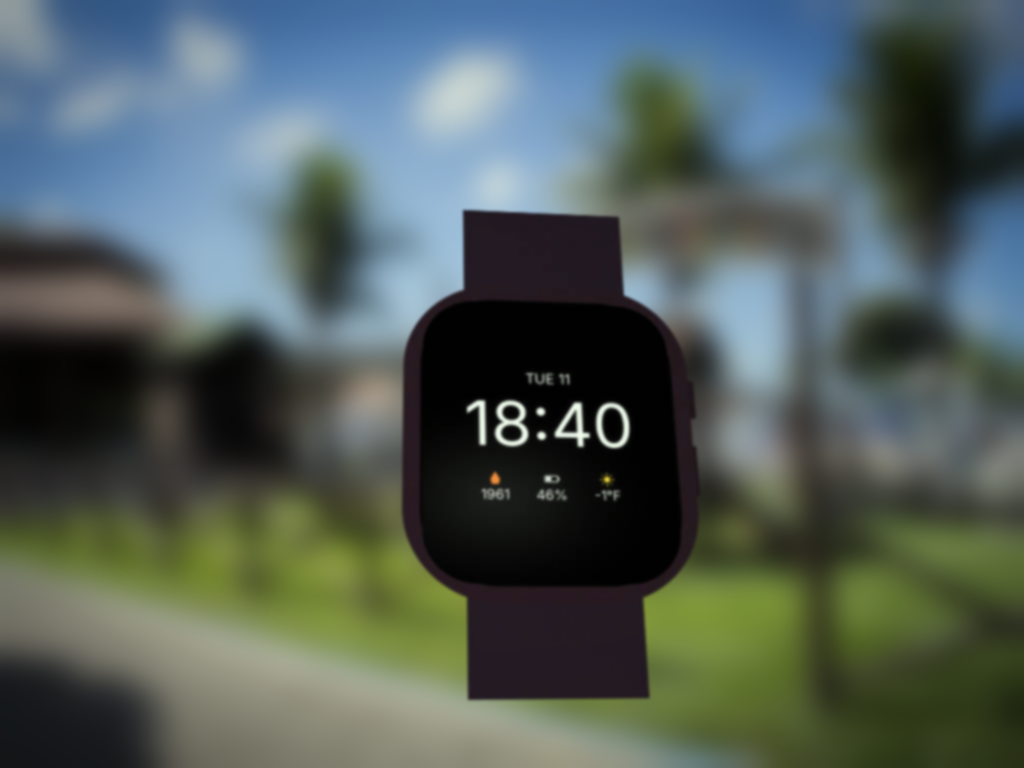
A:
h=18 m=40
